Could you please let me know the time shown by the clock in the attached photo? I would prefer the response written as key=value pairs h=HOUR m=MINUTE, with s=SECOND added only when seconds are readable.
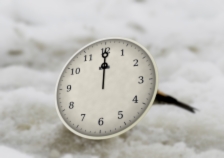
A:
h=12 m=0
